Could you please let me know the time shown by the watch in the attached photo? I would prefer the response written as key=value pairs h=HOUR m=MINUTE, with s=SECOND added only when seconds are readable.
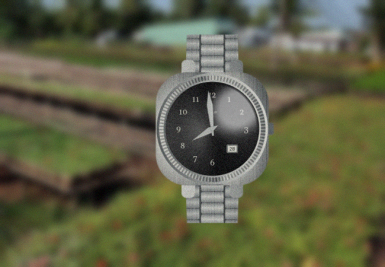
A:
h=7 m=59
